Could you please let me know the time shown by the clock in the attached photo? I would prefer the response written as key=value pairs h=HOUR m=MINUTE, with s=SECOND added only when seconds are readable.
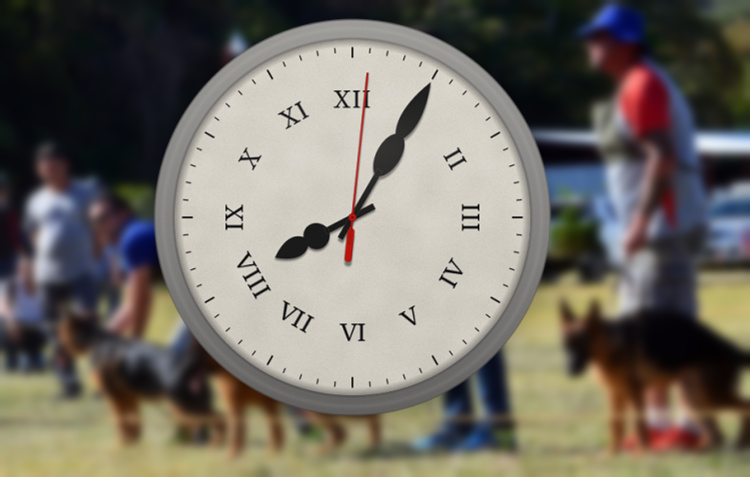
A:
h=8 m=5 s=1
